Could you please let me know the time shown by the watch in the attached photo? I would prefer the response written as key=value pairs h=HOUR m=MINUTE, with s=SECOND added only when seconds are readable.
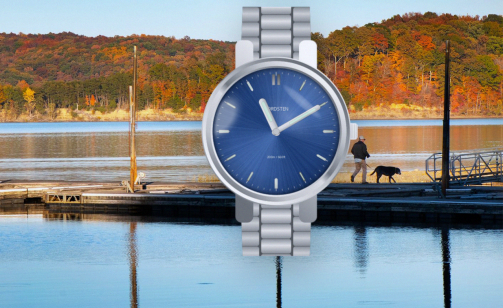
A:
h=11 m=10
